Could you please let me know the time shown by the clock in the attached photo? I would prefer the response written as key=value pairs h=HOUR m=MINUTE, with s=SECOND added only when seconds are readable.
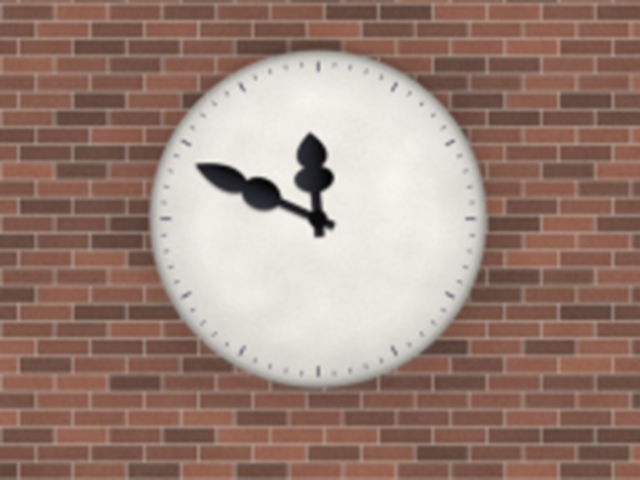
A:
h=11 m=49
